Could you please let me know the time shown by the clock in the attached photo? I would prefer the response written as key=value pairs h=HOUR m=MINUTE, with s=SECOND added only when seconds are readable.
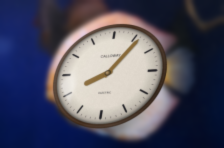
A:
h=8 m=6
